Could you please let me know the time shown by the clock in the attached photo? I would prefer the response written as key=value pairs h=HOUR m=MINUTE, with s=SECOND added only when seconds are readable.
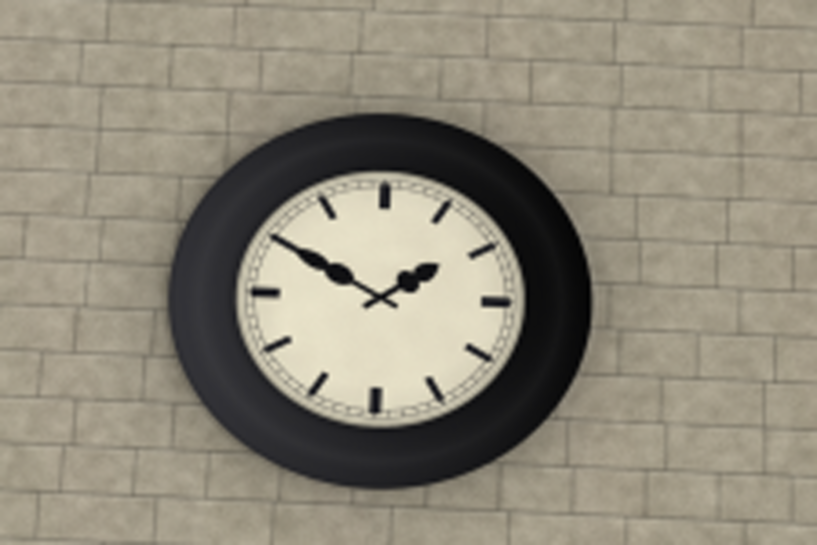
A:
h=1 m=50
